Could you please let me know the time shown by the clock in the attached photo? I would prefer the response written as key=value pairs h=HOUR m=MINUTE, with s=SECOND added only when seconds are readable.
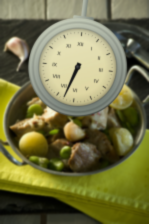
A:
h=6 m=33
